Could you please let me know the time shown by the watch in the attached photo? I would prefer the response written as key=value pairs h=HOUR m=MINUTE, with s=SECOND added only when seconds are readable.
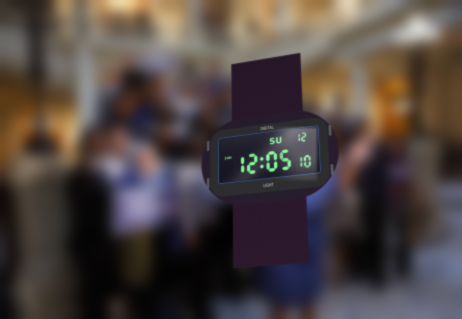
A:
h=12 m=5 s=10
